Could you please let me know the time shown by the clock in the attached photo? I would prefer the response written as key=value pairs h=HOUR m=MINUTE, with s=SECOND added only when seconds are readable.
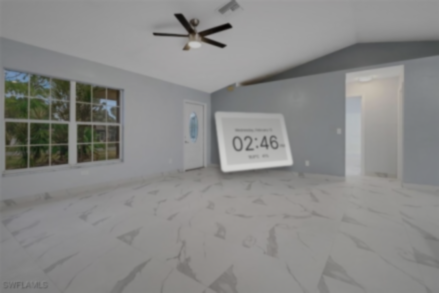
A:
h=2 m=46
